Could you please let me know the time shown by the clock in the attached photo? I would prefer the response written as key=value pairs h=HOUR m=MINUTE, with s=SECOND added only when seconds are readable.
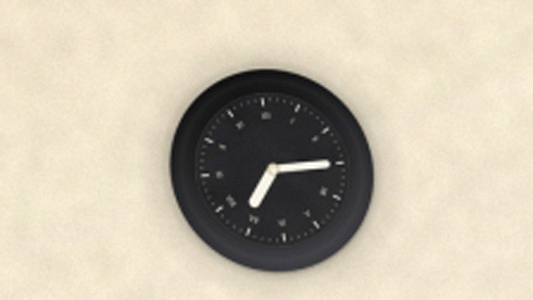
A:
h=7 m=15
